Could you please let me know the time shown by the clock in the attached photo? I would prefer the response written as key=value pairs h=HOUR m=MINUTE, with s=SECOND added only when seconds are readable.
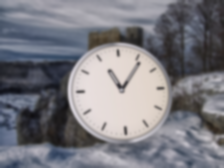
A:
h=11 m=6
